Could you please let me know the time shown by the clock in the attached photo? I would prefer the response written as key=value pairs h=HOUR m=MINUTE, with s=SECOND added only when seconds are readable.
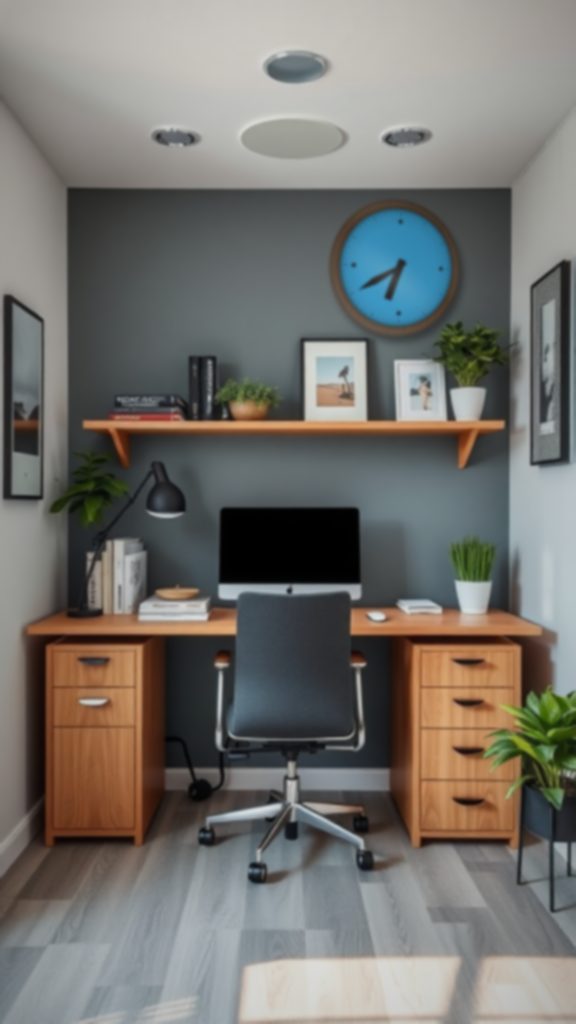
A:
h=6 m=40
